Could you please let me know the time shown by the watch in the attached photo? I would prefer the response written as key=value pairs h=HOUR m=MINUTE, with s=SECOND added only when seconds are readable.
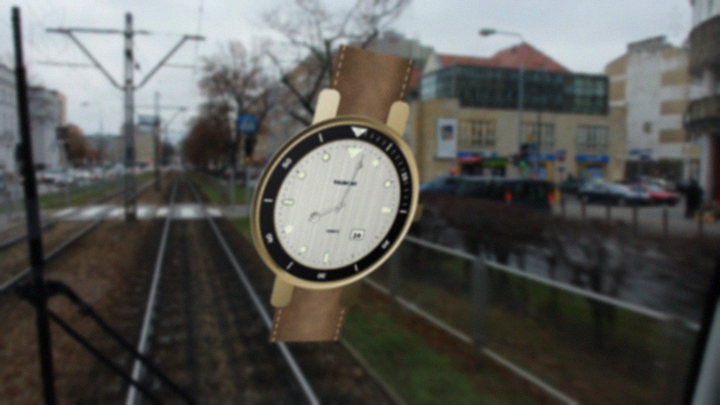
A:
h=8 m=2
